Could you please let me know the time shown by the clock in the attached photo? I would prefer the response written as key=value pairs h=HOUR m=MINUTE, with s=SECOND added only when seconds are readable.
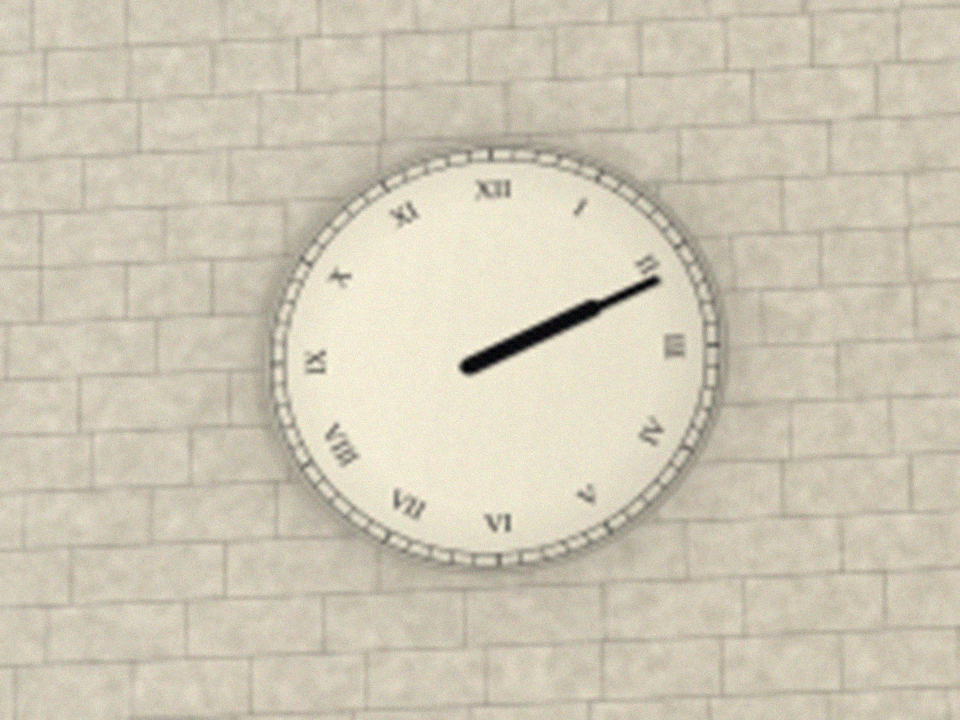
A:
h=2 m=11
